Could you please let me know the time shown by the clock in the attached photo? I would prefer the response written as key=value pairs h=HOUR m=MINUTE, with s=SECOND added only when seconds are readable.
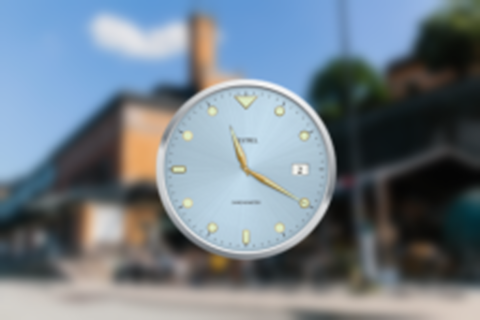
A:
h=11 m=20
